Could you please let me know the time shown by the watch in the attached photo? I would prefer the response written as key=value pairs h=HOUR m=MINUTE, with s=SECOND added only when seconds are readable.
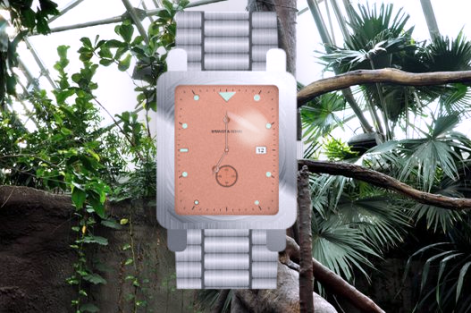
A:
h=7 m=0
